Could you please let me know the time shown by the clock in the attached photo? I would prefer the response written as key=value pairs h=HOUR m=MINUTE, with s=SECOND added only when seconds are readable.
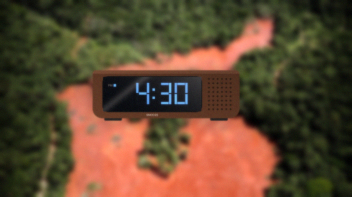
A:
h=4 m=30
